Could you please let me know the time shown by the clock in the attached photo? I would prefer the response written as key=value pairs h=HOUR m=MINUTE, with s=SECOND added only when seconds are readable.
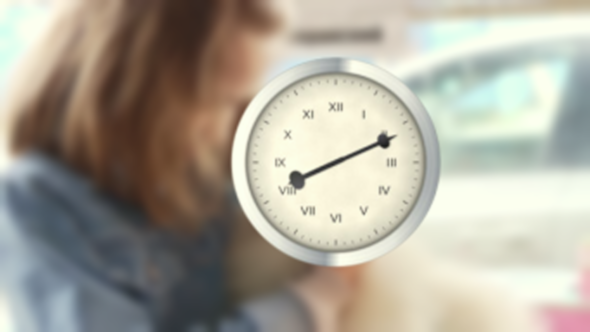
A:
h=8 m=11
